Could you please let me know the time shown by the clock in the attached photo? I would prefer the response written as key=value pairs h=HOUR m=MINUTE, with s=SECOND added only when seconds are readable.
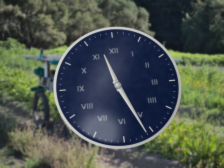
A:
h=11 m=26
